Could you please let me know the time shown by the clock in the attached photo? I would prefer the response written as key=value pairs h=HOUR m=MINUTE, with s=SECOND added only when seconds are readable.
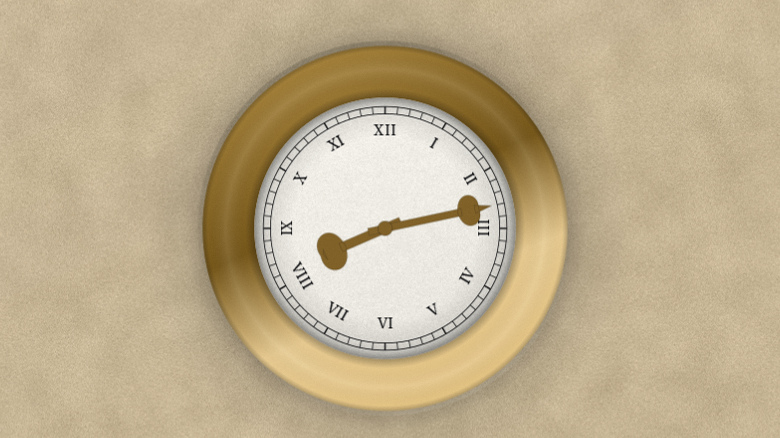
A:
h=8 m=13
